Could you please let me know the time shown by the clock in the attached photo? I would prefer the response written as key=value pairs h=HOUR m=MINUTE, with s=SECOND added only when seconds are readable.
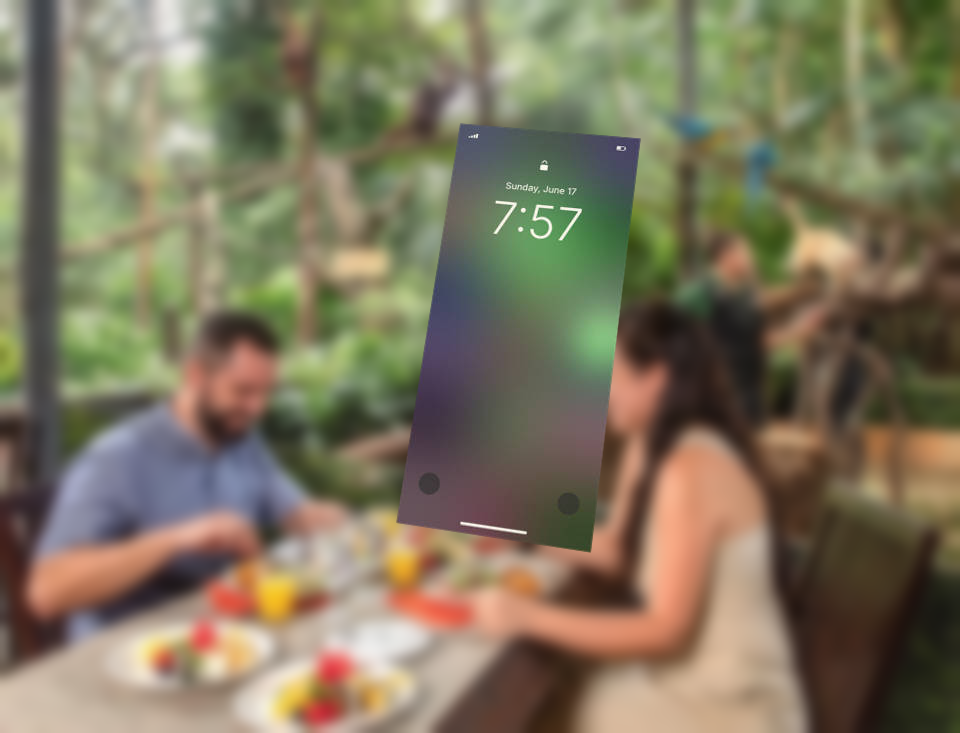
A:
h=7 m=57
